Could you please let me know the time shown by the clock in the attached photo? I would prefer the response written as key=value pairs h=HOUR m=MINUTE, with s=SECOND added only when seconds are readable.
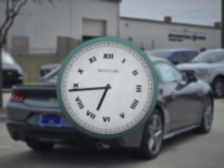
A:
h=6 m=44
